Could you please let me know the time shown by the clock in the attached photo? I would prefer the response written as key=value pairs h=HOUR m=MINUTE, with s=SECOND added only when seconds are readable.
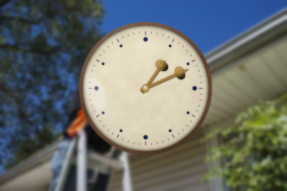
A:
h=1 m=11
